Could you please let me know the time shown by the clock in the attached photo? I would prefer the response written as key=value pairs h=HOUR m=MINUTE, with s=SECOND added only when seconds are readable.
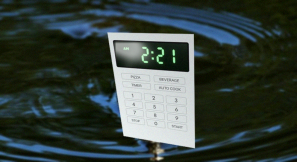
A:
h=2 m=21
